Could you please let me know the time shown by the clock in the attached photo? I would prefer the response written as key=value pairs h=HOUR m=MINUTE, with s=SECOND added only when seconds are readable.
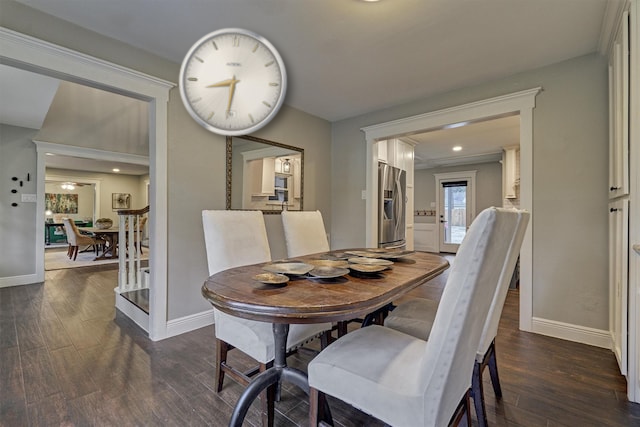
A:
h=8 m=31
